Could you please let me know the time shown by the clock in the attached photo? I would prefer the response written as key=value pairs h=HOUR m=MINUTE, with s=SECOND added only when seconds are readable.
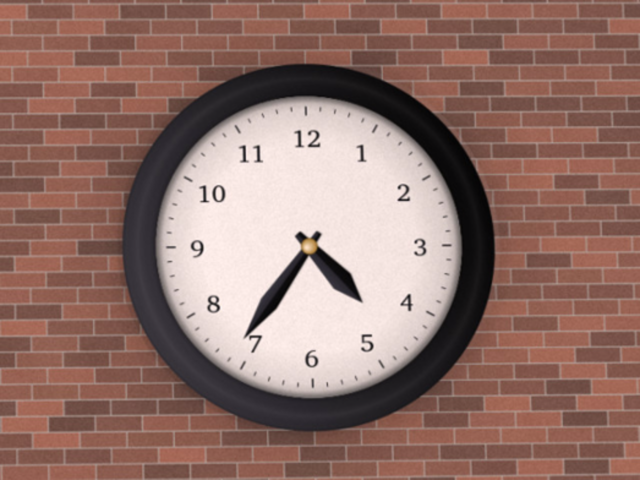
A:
h=4 m=36
